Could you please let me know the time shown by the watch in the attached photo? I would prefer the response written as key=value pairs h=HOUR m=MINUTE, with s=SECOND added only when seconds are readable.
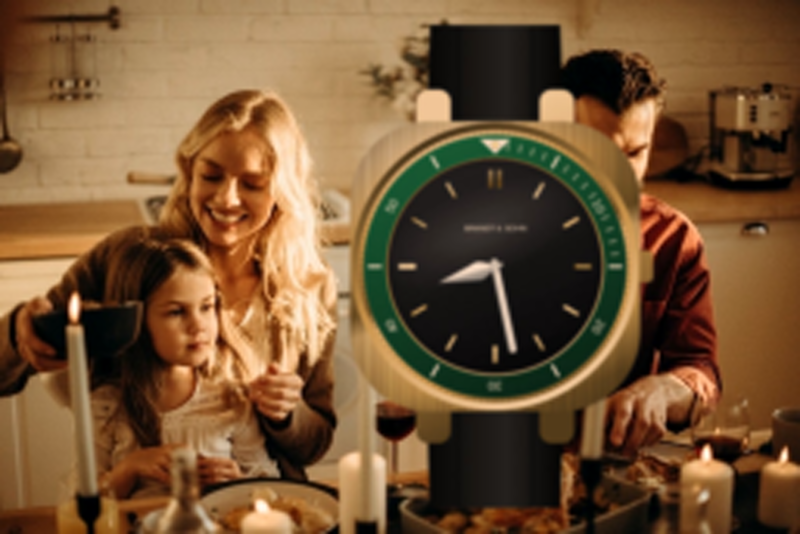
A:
h=8 m=28
